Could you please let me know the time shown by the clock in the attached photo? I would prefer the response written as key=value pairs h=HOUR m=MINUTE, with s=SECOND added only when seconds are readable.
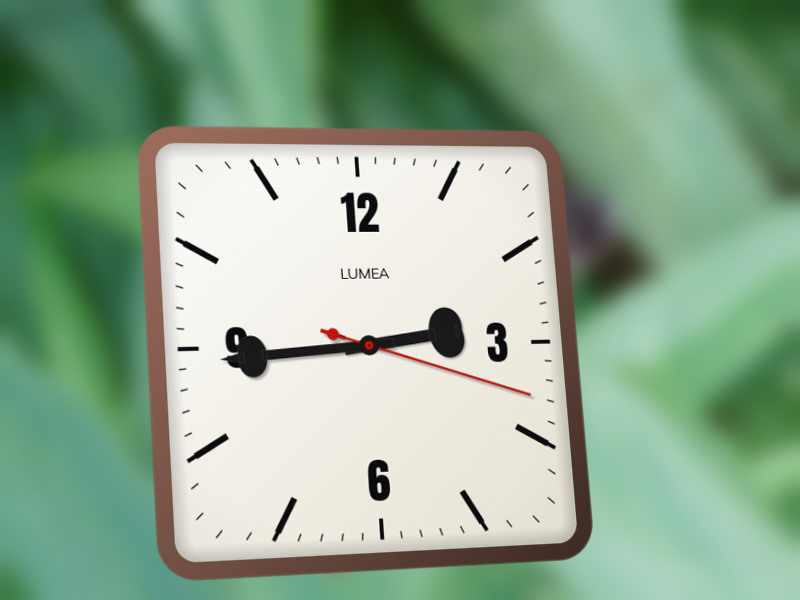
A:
h=2 m=44 s=18
